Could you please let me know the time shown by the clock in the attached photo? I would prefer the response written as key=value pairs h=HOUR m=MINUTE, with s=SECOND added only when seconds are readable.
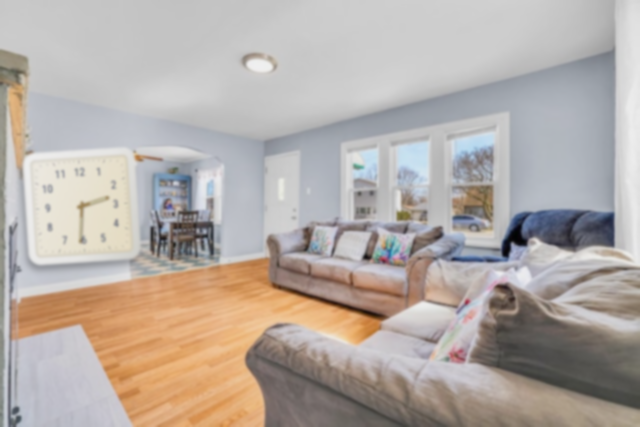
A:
h=2 m=31
